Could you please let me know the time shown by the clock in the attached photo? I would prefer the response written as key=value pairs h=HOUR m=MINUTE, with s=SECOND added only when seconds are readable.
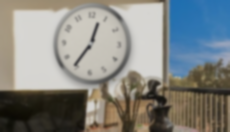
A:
h=12 m=36
